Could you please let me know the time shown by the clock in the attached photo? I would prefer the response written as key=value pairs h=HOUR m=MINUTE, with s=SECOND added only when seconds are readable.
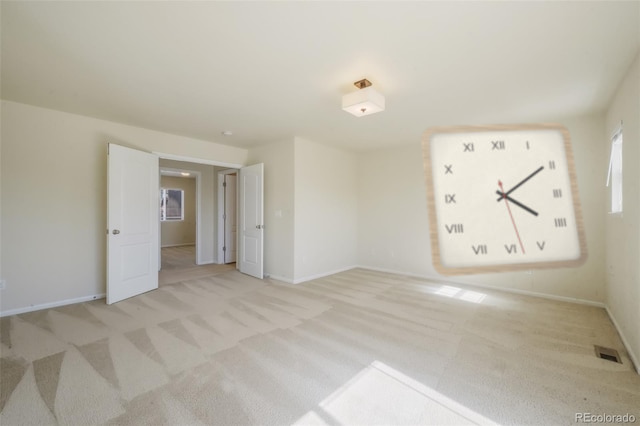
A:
h=4 m=9 s=28
